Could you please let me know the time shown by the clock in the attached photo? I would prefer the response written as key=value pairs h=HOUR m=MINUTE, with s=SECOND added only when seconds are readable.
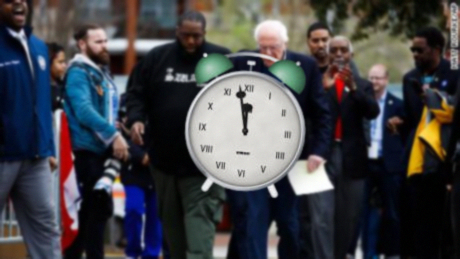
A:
h=11 m=58
